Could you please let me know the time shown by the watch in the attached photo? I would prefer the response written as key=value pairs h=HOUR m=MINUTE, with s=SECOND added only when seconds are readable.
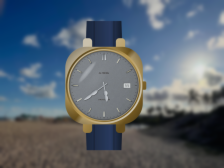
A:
h=5 m=39
